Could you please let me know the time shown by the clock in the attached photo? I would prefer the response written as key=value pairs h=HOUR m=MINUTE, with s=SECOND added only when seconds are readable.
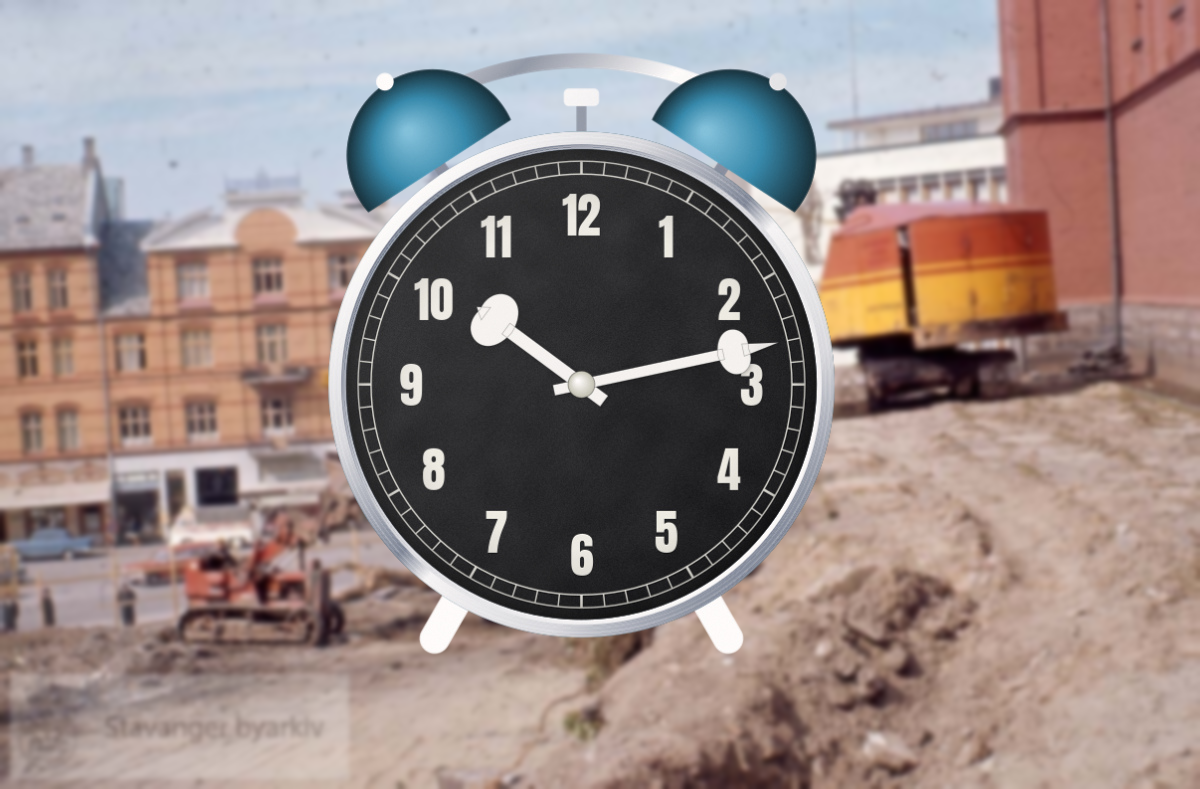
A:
h=10 m=13
